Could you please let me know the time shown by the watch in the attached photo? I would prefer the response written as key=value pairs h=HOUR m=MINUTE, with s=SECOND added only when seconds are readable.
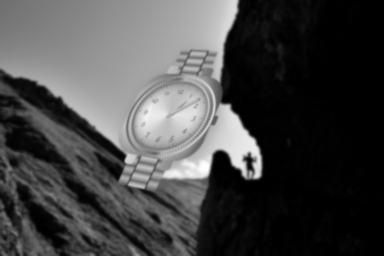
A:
h=1 m=8
